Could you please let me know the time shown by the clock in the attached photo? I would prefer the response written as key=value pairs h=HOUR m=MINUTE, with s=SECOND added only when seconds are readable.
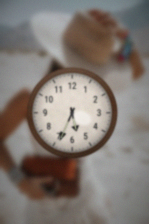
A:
h=5 m=34
